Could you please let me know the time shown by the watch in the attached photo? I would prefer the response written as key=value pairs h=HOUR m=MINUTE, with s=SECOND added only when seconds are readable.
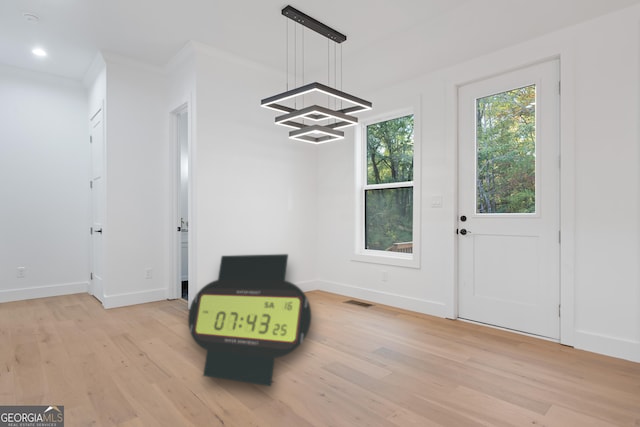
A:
h=7 m=43 s=25
